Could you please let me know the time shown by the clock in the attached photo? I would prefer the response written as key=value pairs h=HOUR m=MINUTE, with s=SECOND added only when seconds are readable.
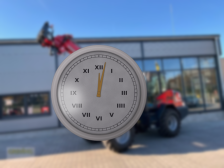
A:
h=12 m=2
